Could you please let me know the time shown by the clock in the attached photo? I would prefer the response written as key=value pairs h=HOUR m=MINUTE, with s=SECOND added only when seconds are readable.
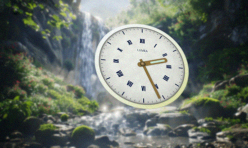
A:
h=2 m=26
